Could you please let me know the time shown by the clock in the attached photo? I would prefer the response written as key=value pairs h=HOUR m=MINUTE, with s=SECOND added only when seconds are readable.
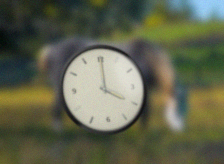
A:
h=4 m=0
